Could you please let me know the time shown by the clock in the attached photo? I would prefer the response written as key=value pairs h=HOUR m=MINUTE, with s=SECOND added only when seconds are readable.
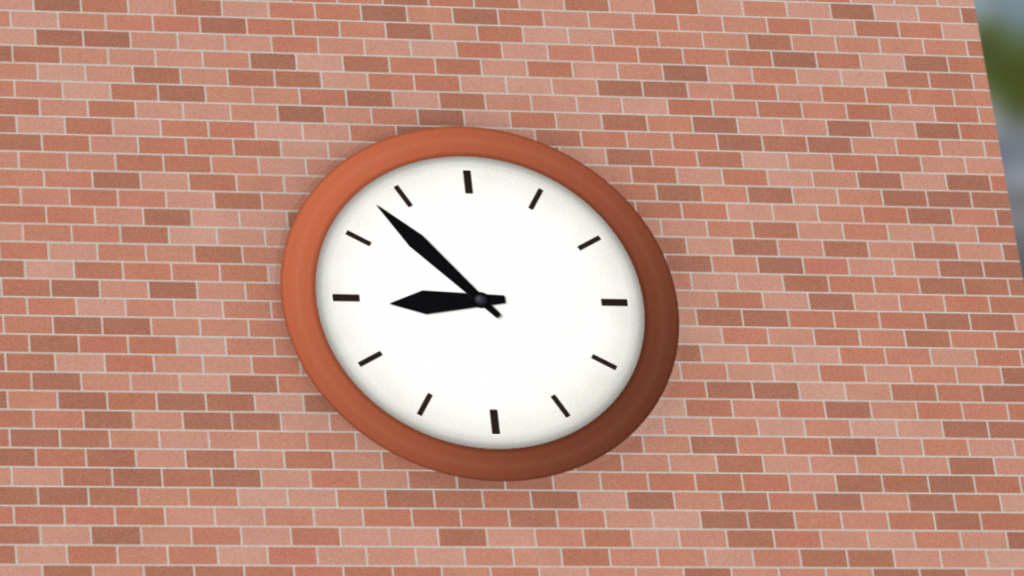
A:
h=8 m=53
